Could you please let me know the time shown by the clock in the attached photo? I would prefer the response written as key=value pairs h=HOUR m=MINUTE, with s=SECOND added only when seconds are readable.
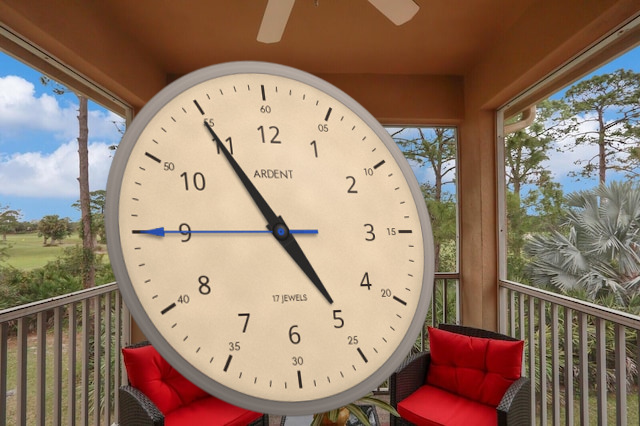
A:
h=4 m=54 s=45
